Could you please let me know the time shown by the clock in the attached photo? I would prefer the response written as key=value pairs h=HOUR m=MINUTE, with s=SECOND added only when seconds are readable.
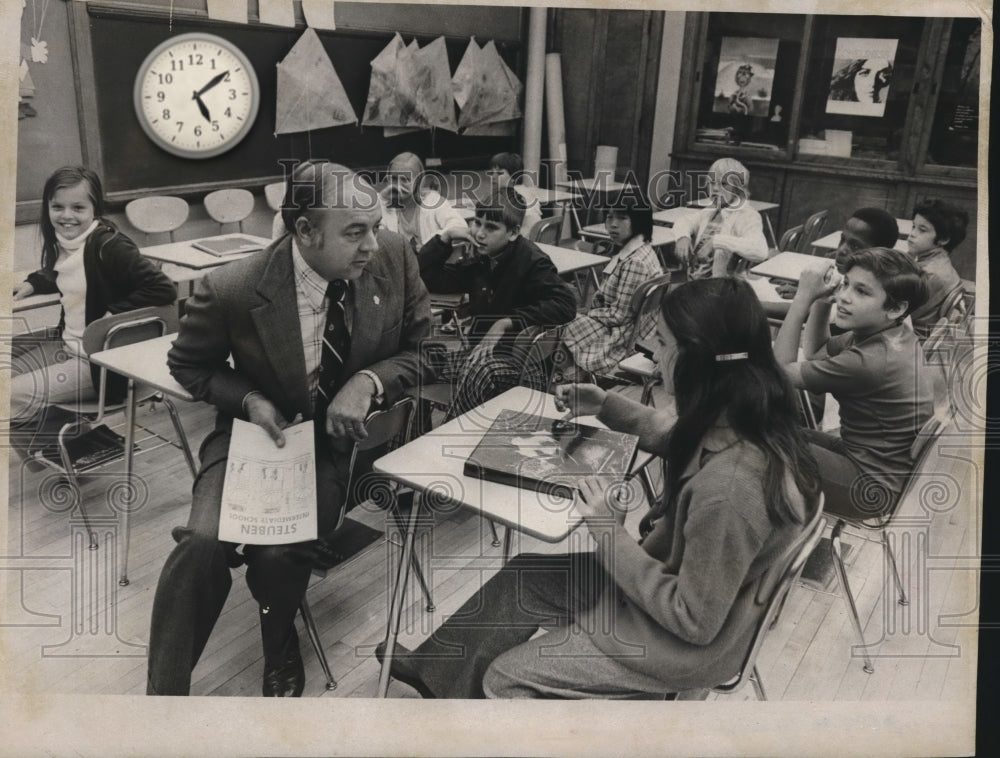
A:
h=5 m=9
